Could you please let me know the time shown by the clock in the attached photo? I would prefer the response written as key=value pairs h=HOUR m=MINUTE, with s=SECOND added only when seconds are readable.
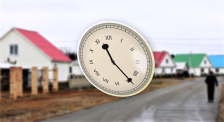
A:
h=11 m=24
